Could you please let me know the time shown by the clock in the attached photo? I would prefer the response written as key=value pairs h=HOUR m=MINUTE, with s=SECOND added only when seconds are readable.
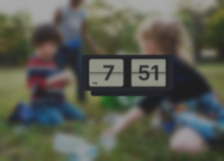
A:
h=7 m=51
